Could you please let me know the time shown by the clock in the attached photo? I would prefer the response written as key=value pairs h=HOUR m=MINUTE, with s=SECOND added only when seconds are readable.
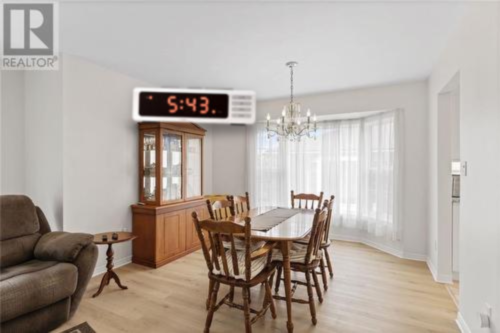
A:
h=5 m=43
